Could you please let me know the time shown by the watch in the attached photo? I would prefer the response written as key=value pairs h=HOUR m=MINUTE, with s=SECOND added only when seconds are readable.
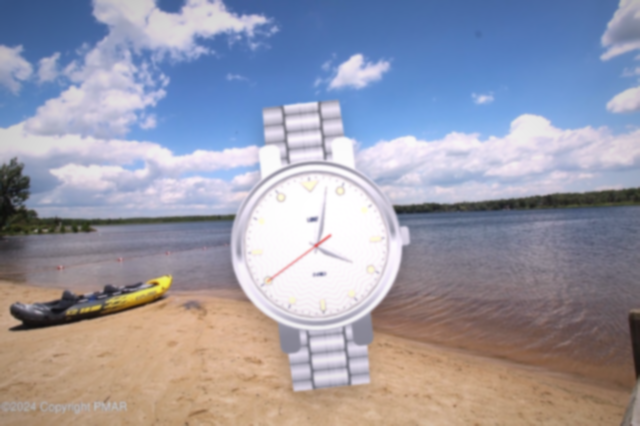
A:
h=4 m=2 s=40
